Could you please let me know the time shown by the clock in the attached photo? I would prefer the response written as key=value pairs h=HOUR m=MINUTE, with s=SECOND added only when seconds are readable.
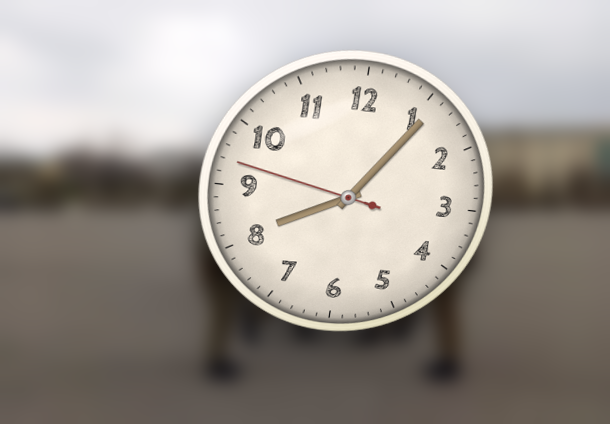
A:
h=8 m=5 s=47
